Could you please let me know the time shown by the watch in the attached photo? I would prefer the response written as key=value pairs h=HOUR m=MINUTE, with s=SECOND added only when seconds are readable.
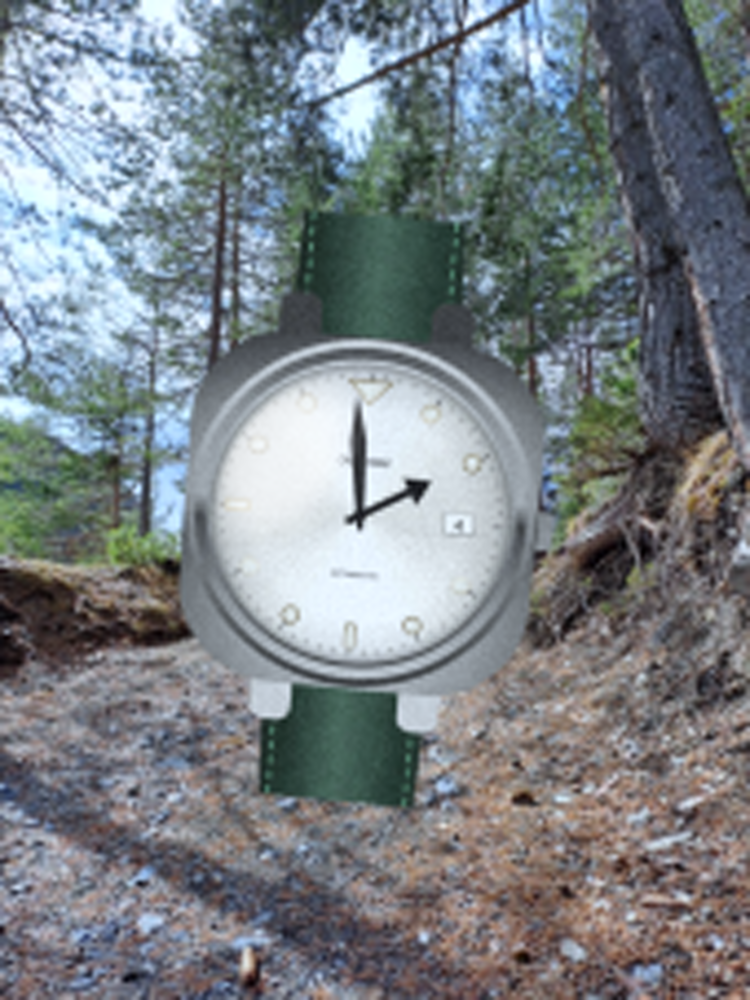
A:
h=1 m=59
